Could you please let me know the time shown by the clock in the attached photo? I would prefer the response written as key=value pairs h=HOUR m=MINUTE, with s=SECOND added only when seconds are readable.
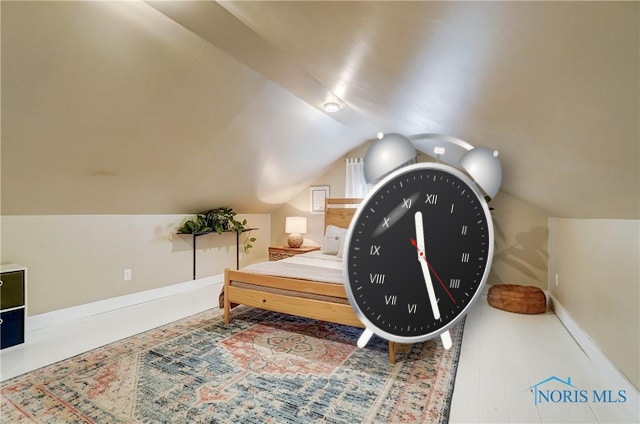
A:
h=11 m=25 s=22
